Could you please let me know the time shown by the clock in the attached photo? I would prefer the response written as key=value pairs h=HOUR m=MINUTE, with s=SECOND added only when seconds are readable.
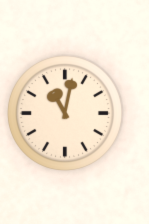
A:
h=11 m=2
